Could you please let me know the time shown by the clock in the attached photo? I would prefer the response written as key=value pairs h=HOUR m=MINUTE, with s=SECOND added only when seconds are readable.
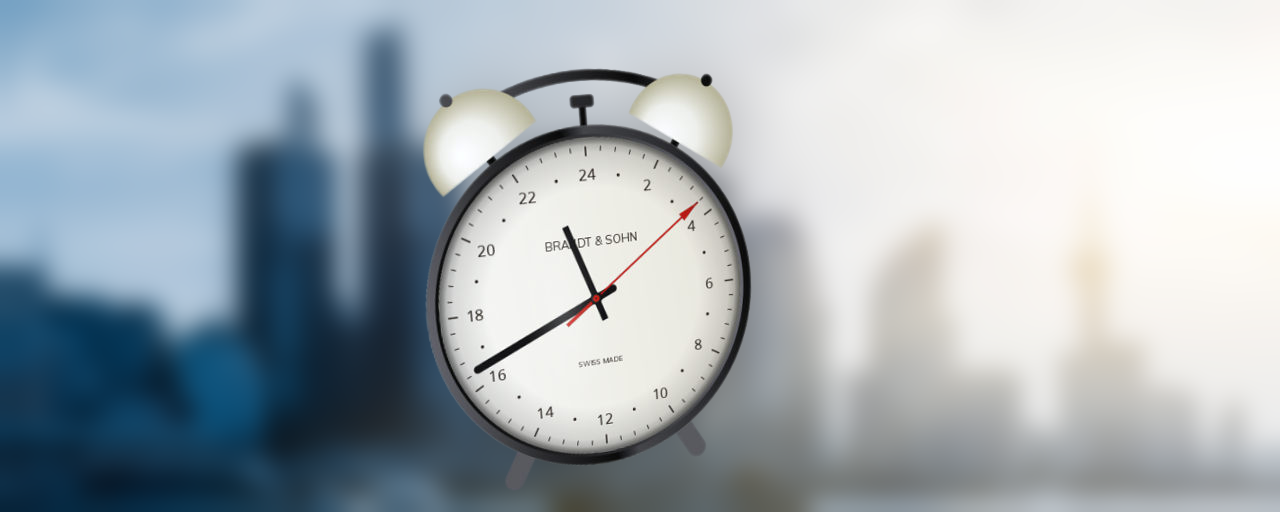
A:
h=22 m=41 s=9
